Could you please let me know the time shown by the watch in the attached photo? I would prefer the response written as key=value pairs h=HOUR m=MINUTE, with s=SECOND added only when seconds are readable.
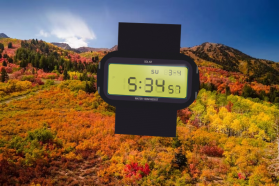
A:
h=5 m=34 s=57
